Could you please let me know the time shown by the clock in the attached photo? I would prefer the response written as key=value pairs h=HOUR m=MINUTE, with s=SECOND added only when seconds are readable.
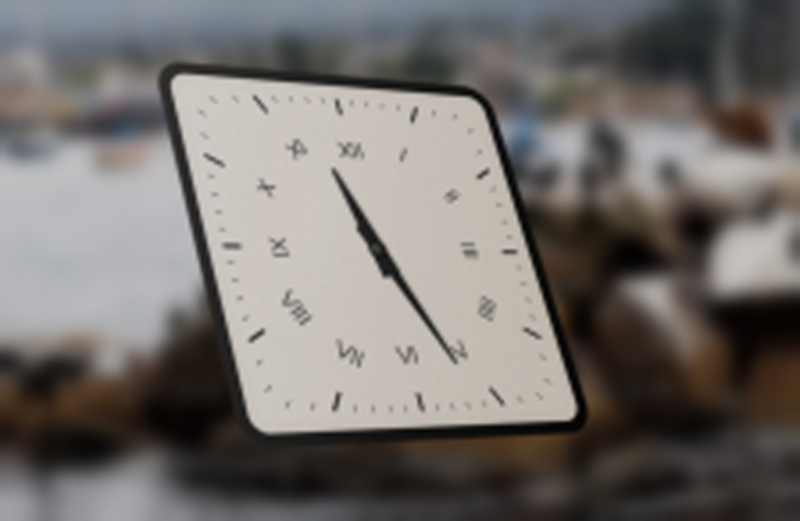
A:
h=11 m=26
